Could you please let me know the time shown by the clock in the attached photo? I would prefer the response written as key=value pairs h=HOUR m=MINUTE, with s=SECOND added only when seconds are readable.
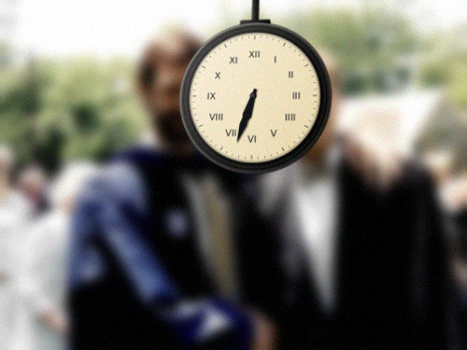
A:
h=6 m=33
